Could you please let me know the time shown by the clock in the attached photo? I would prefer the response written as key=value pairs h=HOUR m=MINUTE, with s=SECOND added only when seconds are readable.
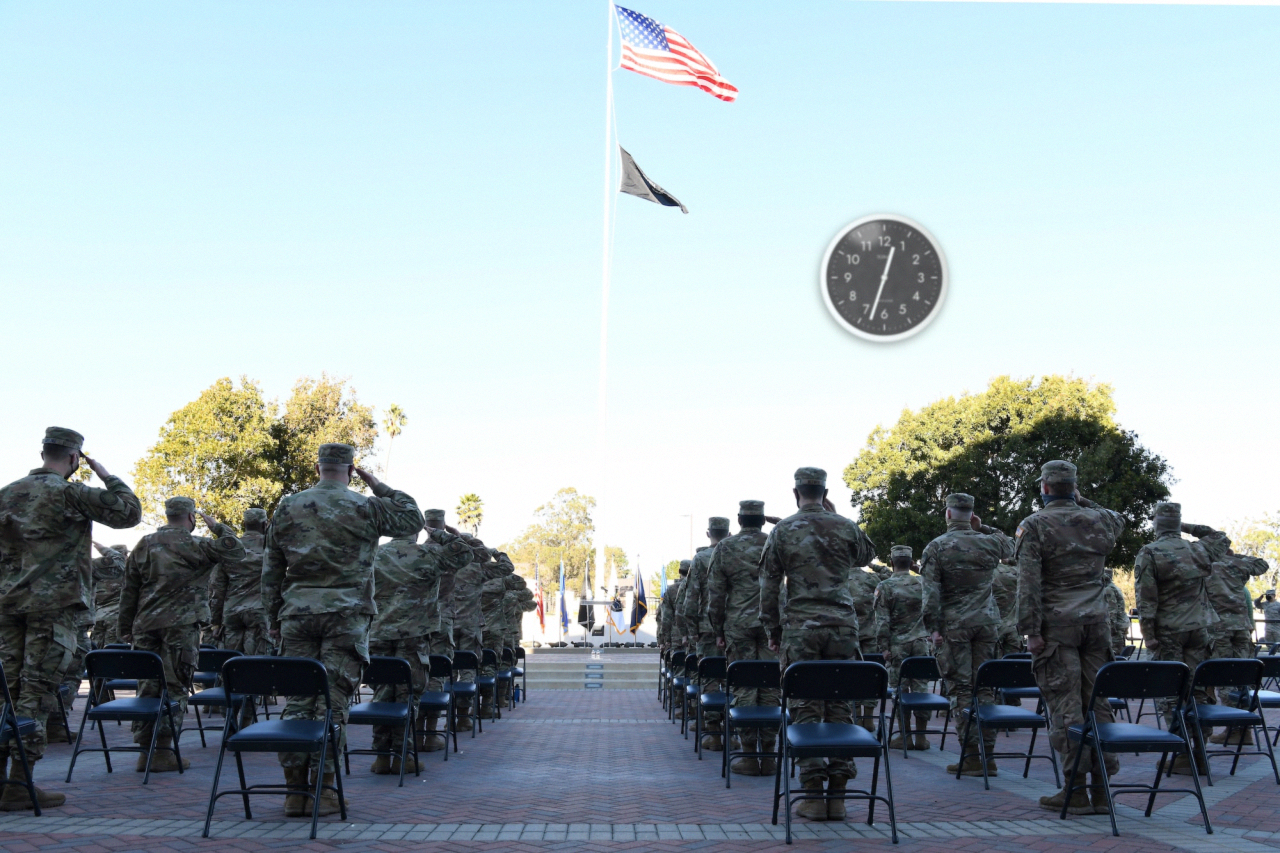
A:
h=12 m=33
